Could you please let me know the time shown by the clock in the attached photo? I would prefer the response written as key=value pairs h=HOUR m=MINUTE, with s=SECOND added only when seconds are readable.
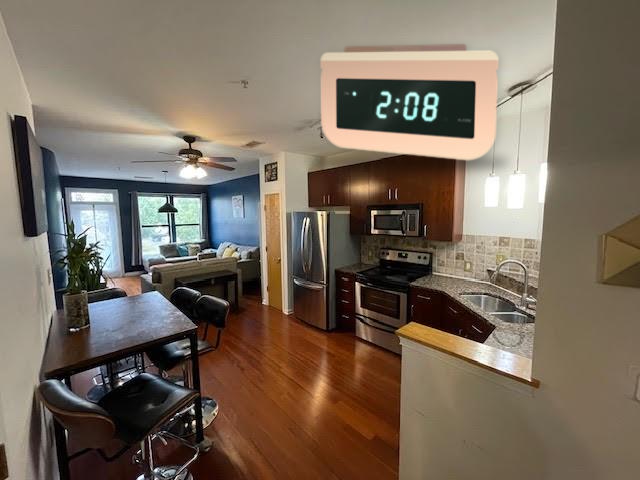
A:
h=2 m=8
